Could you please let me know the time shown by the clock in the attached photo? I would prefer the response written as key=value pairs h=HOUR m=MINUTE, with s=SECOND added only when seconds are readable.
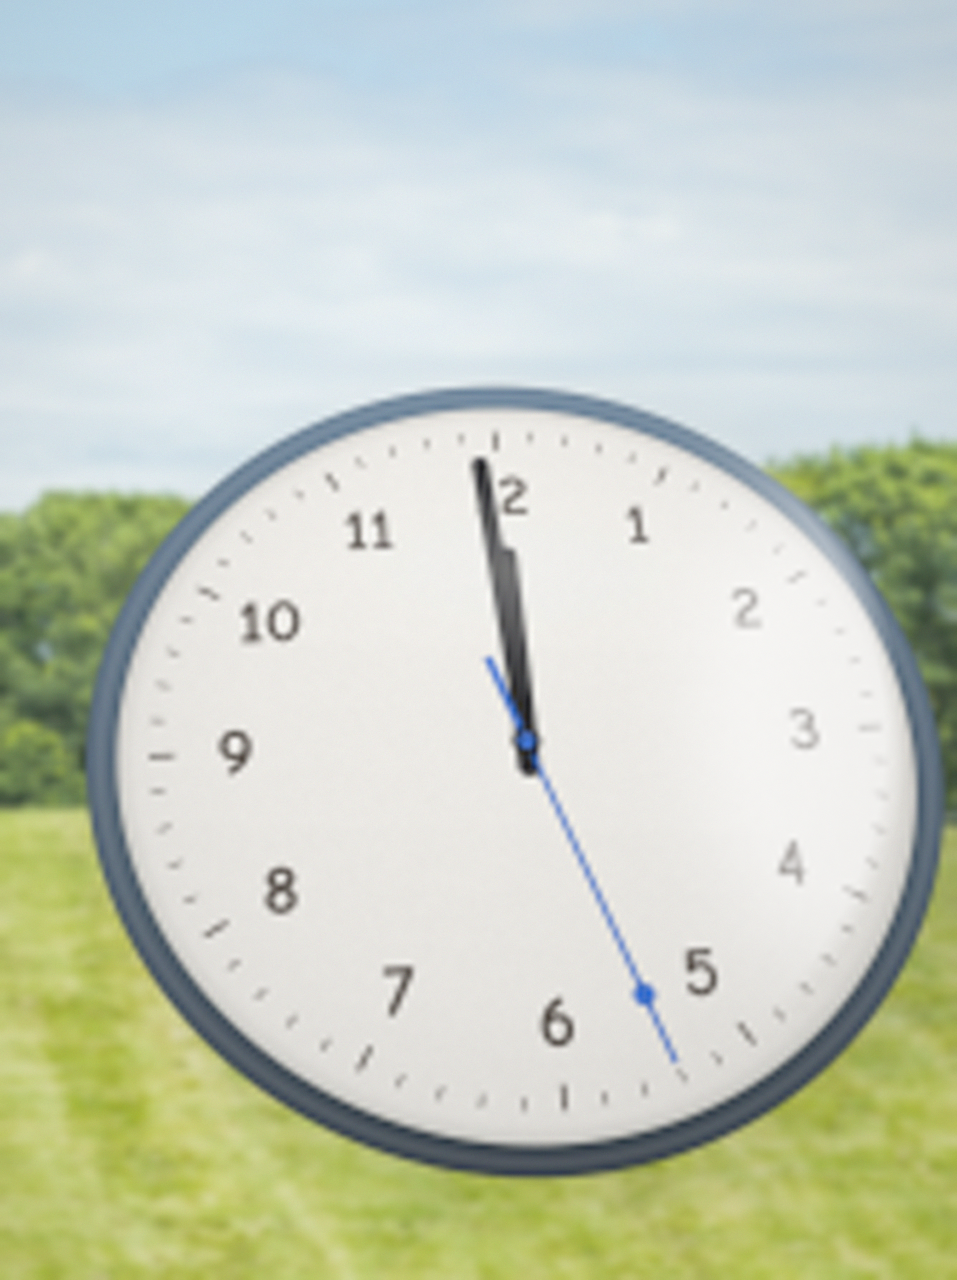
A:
h=11 m=59 s=27
